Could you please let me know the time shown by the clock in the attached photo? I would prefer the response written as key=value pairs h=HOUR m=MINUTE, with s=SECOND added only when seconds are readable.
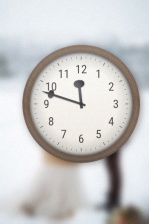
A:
h=11 m=48
